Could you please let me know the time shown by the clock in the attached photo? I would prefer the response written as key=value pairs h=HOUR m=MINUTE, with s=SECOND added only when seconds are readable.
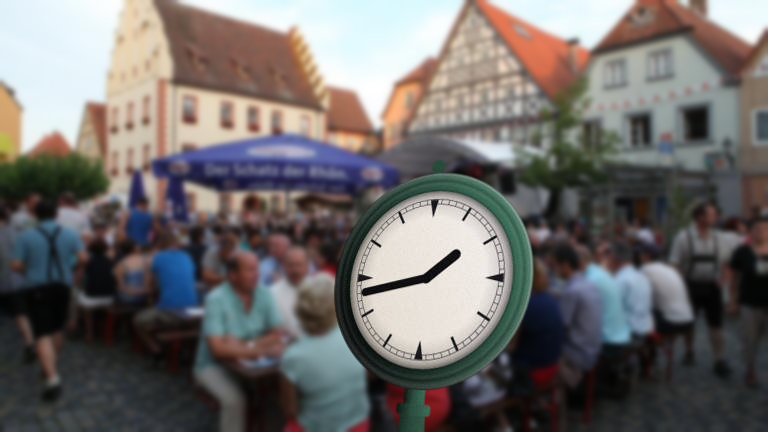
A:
h=1 m=43
